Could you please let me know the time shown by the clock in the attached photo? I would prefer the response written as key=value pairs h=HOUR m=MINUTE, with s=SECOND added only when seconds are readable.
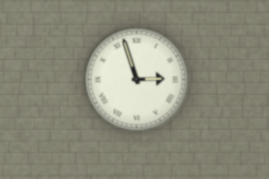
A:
h=2 m=57
